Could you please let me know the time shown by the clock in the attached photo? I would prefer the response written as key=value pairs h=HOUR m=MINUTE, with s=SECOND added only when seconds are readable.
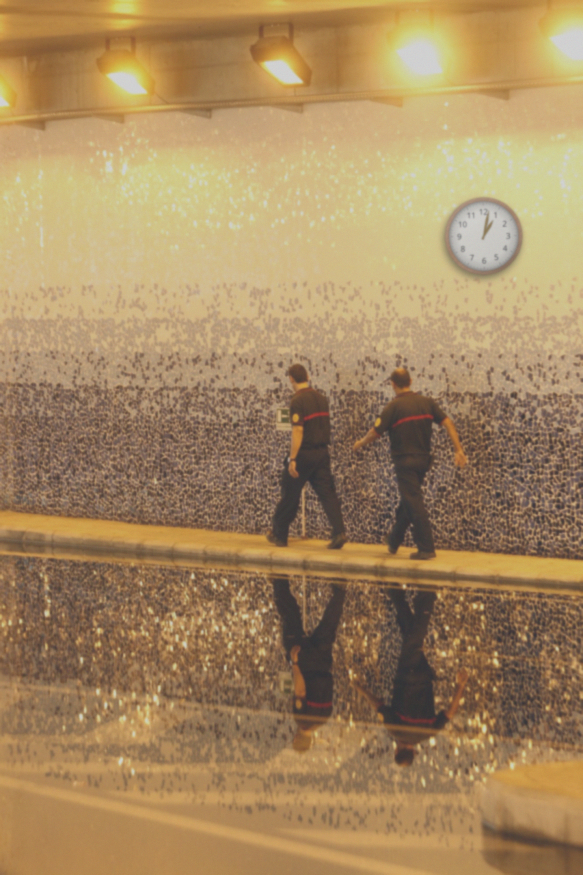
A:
h=1 m=2
